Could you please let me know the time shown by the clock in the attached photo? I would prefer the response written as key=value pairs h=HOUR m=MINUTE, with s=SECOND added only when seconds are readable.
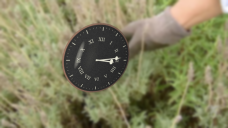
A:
h=3 m=14
